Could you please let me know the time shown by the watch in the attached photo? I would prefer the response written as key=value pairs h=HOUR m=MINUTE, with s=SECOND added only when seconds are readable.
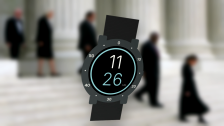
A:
h=11 m=26
